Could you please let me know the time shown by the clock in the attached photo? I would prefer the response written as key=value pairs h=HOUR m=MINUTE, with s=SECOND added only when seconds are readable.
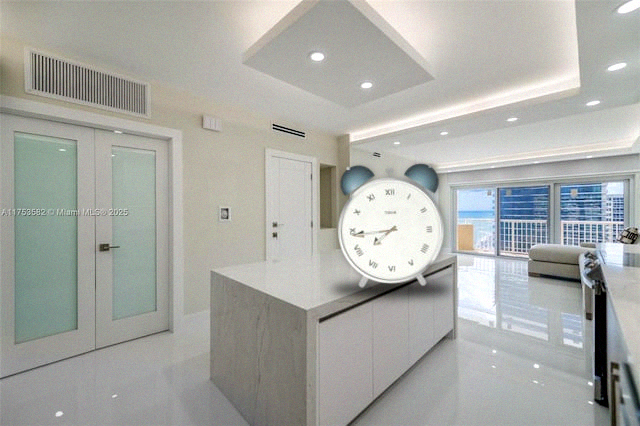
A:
h=7 m=44
